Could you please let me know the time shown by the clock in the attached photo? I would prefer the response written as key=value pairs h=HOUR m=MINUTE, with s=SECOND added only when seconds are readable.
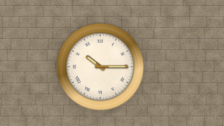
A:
h=10 m=15
